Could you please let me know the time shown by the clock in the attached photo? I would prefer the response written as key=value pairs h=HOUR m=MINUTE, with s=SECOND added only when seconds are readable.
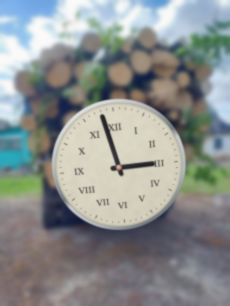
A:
h=2 m=58
